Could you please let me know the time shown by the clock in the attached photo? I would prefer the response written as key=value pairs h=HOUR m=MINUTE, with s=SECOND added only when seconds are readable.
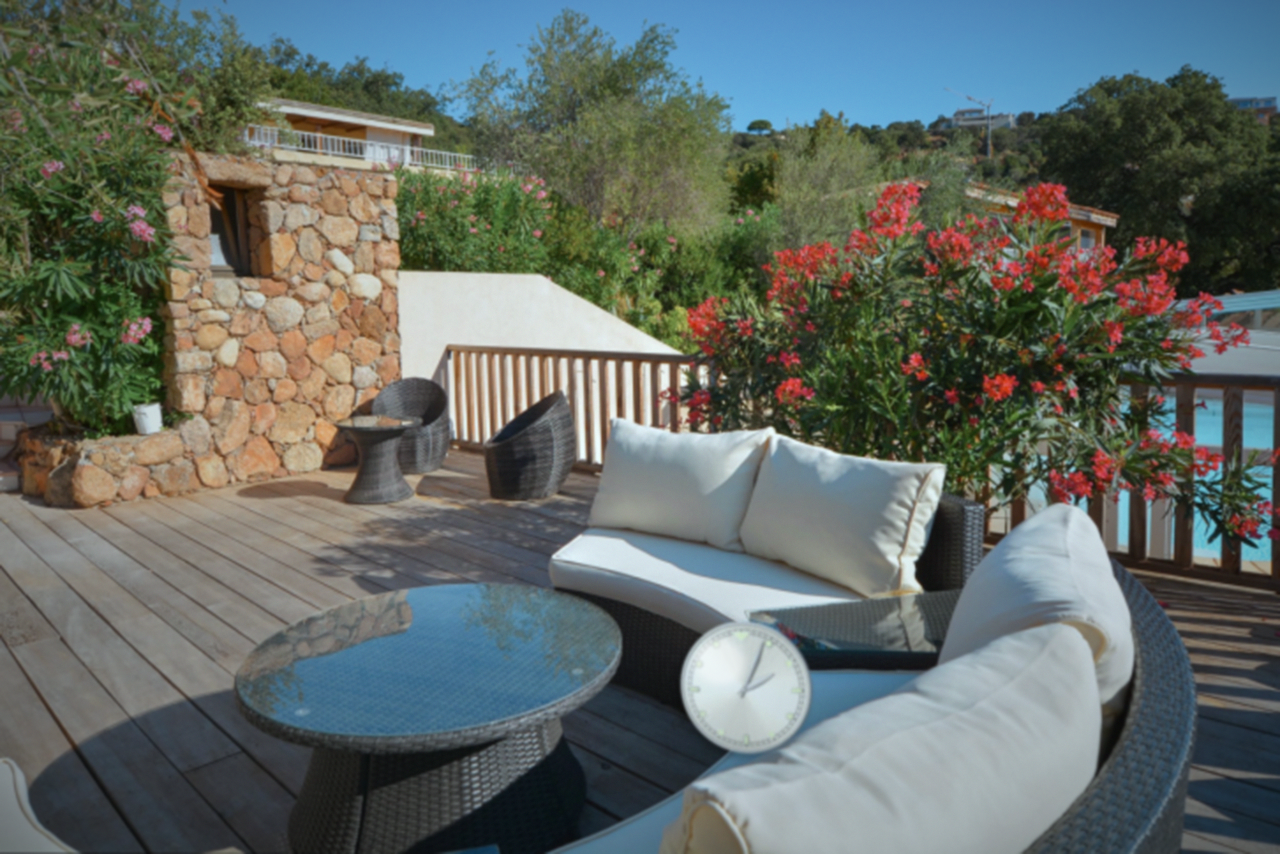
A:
h=2 m=4
